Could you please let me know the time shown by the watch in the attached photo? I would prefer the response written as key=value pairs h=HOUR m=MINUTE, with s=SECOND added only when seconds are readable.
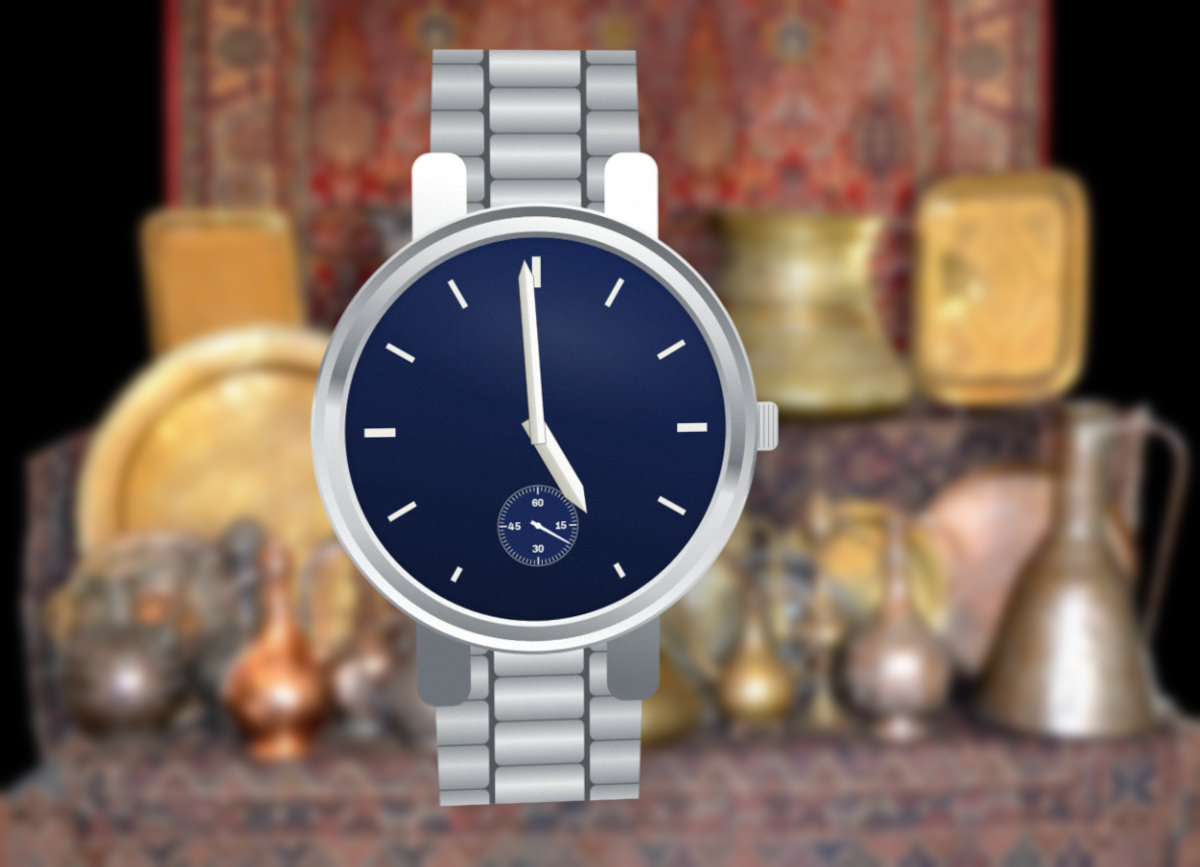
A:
h=4 m=59 s=20
